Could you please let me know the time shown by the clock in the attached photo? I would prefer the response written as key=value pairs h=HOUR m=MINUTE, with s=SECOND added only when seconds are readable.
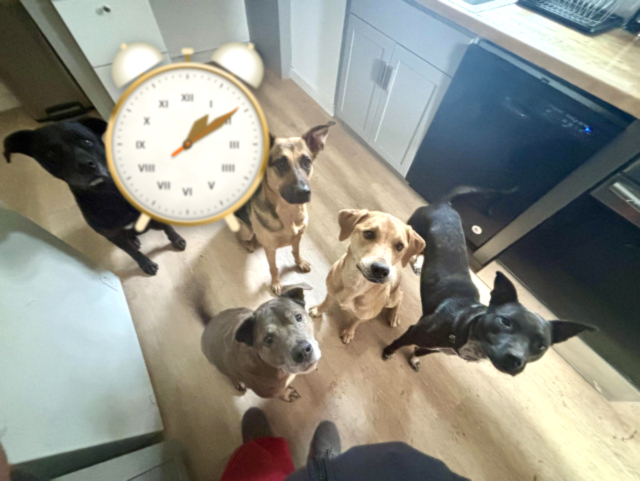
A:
h=1 m=9 s=9
